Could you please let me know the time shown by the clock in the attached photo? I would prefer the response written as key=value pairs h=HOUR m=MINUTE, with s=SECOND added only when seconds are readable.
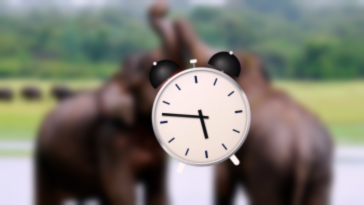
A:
h=5 m=47
